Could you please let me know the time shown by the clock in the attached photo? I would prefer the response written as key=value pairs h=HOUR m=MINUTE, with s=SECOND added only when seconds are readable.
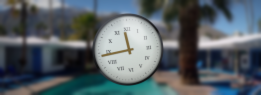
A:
h=11 m=44
